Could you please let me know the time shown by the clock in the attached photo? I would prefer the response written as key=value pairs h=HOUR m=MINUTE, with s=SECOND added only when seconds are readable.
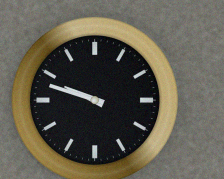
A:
h=9 m=48
